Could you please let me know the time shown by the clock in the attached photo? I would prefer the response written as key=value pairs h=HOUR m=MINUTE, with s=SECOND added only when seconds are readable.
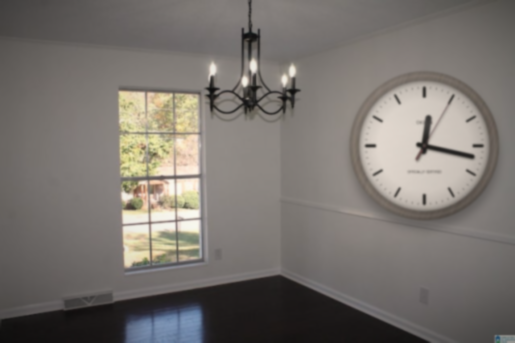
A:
h=12 m=17 s=5
